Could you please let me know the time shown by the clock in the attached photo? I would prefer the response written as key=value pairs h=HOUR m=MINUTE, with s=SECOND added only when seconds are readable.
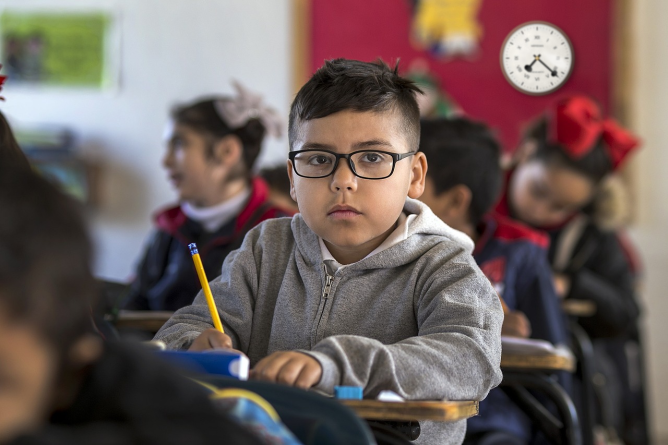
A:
h=7 m=22
